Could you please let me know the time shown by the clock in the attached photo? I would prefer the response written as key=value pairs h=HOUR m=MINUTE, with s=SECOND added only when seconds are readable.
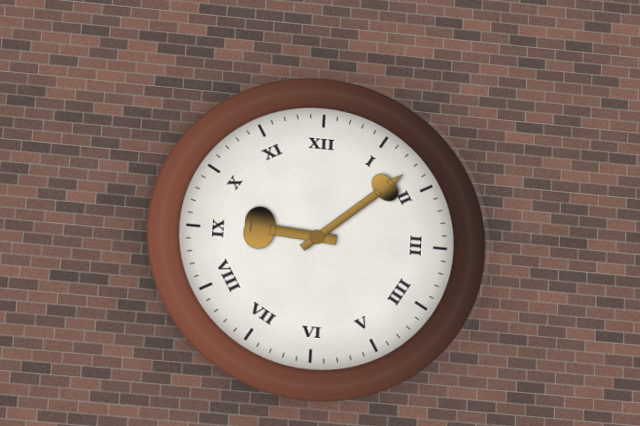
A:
h=9 m=8
